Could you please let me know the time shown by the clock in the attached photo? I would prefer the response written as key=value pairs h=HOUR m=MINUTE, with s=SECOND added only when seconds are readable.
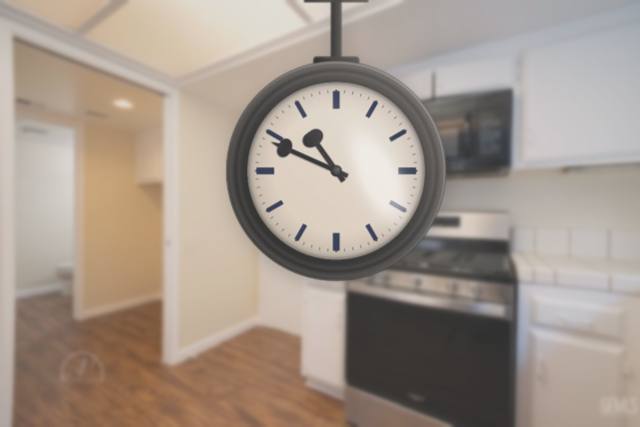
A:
h=10 m=49
